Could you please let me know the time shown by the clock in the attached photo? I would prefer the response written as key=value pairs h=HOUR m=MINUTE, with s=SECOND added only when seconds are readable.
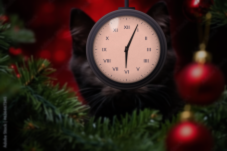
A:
h=6 m=4
